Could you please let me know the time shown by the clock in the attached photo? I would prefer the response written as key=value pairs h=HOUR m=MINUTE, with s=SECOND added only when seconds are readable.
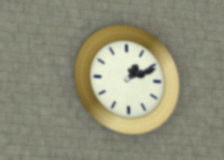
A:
h=1 m=11
